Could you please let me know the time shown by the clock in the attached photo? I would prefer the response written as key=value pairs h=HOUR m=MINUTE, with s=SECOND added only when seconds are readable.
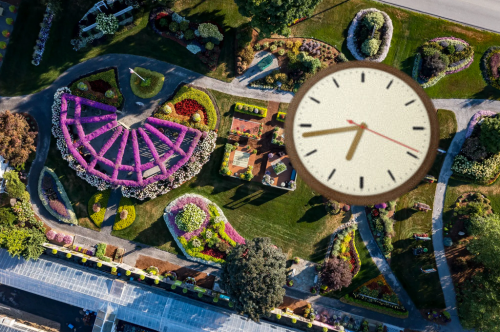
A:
h=6 m=43 s=19
